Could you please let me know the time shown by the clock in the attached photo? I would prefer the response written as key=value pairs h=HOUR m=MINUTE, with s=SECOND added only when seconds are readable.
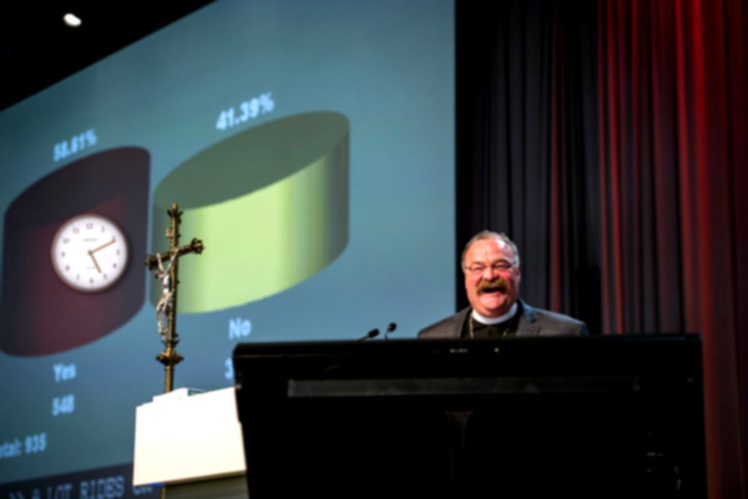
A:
h=5 m=11
